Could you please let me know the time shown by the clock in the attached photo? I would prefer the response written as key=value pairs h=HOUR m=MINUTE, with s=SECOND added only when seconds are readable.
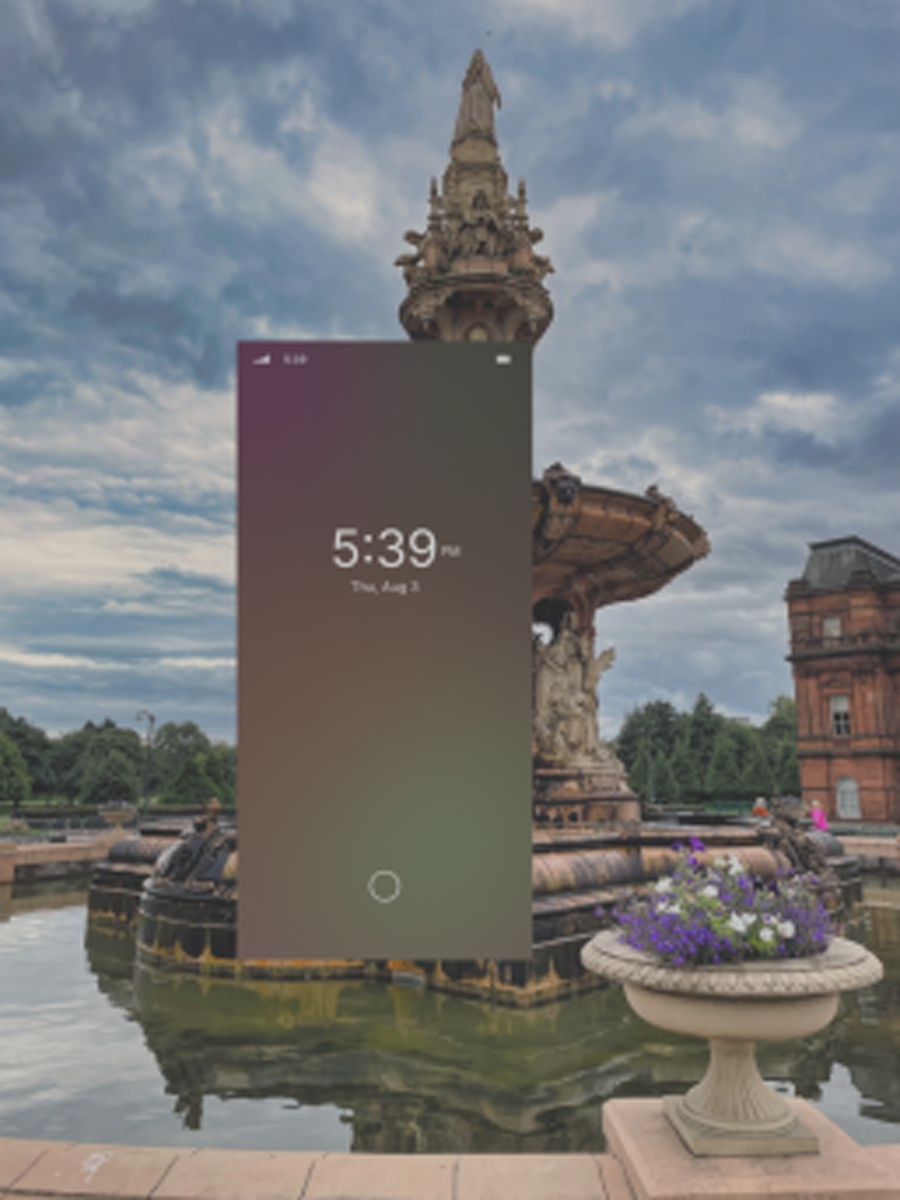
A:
h=5 m=39
